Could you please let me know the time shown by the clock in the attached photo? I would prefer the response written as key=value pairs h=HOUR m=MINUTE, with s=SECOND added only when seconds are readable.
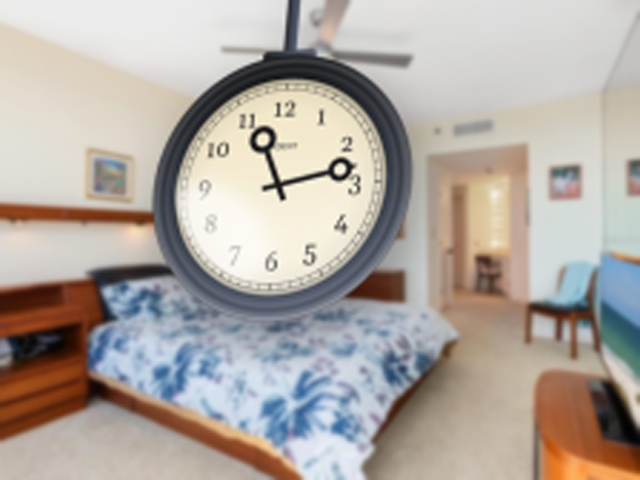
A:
h=11 m=13
